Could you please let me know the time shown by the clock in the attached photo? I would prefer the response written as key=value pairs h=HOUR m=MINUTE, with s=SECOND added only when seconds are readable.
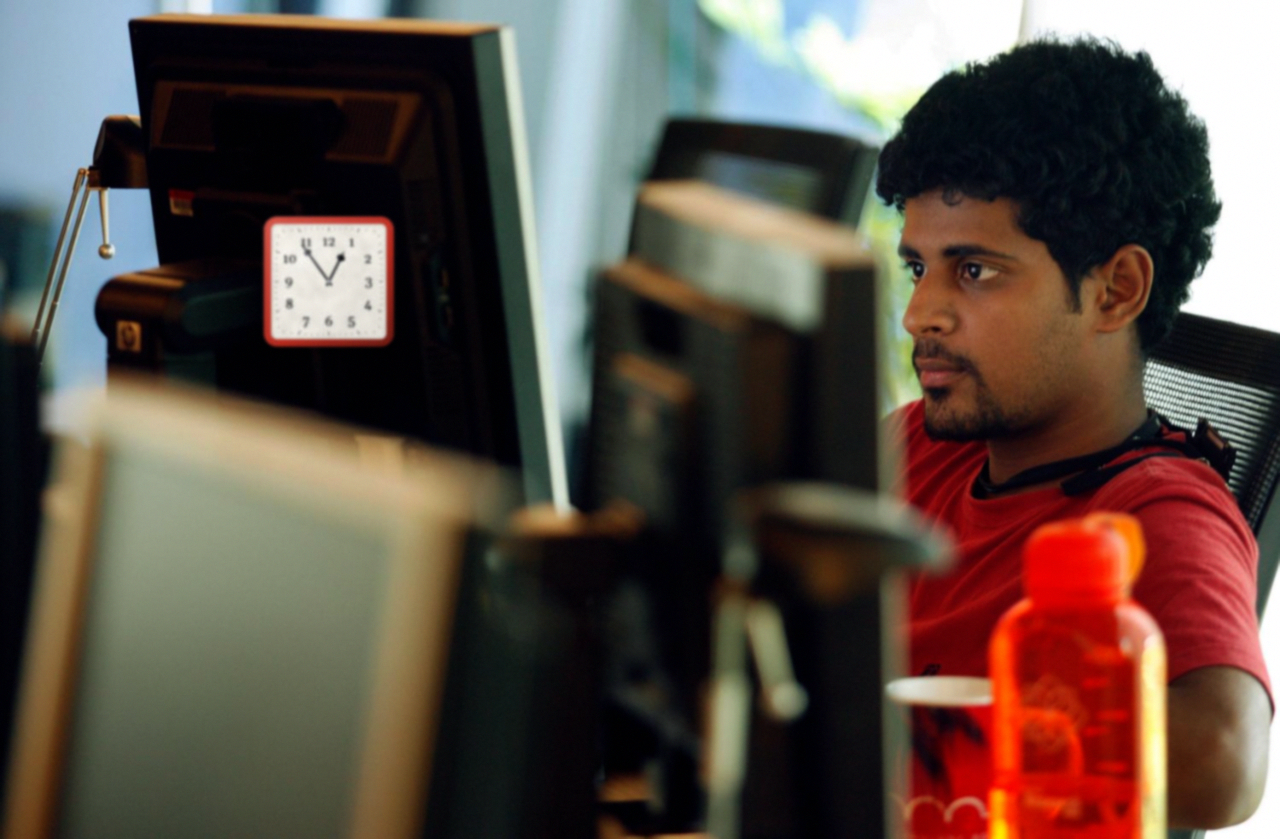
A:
h=12 m=54
